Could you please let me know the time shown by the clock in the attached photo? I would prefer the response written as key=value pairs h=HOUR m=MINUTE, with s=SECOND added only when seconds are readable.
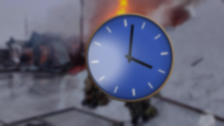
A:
h=4 m=2
